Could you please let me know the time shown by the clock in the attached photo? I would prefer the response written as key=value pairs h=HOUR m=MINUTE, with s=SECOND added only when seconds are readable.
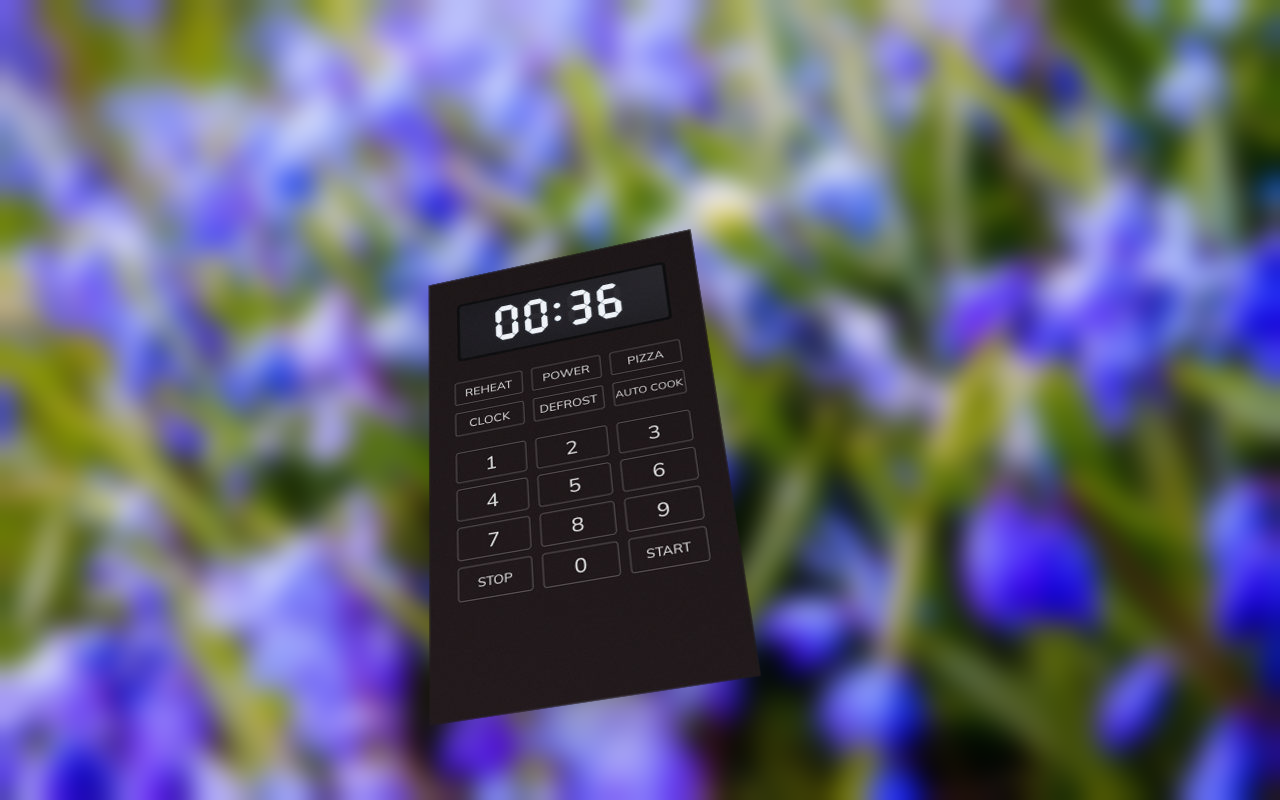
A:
h=0 m=36
